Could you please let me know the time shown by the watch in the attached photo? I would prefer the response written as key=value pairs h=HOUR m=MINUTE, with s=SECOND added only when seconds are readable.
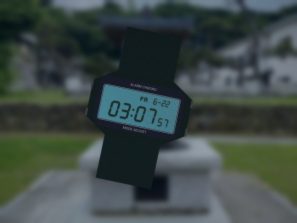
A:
h=3 m=7
